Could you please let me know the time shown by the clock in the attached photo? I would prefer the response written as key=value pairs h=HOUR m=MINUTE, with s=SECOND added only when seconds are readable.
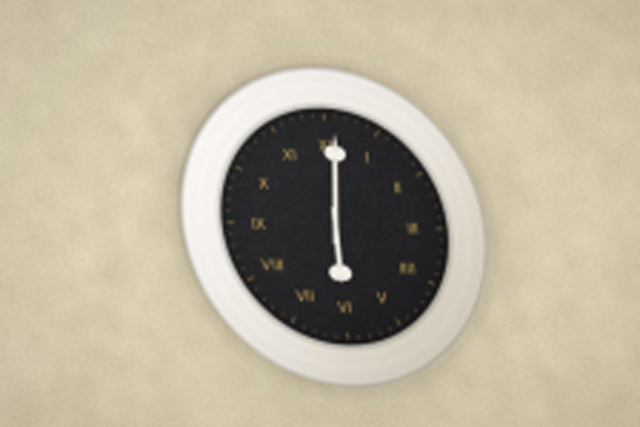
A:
h=6 m=1
